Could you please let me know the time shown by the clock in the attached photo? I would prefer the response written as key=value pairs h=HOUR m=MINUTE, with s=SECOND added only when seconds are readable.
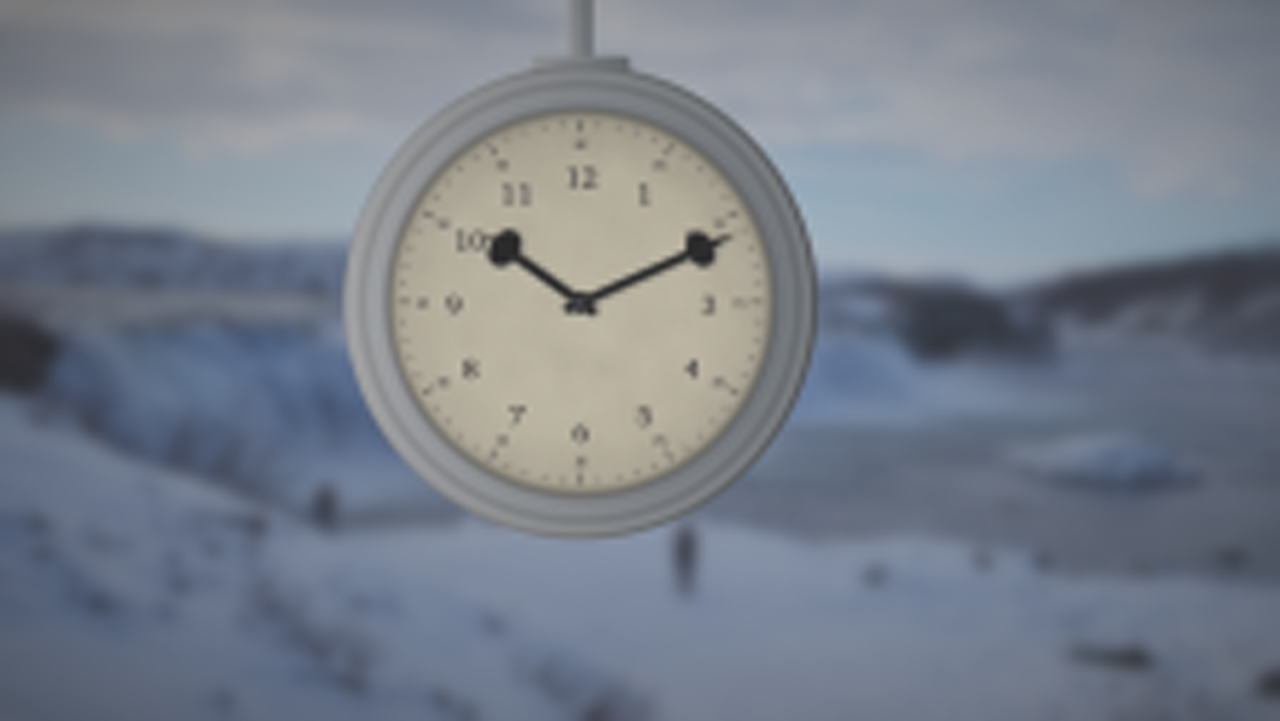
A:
h=10 m=11
